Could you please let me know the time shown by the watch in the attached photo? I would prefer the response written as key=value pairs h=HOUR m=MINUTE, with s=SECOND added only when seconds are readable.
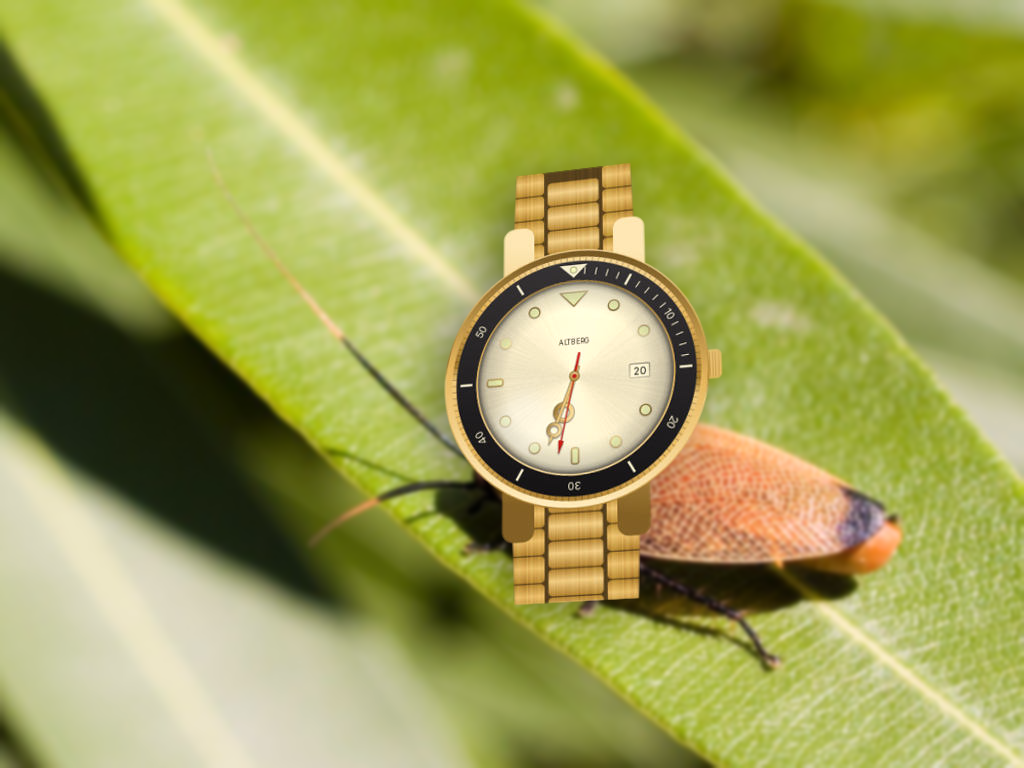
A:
h=6 m=33 s=32
